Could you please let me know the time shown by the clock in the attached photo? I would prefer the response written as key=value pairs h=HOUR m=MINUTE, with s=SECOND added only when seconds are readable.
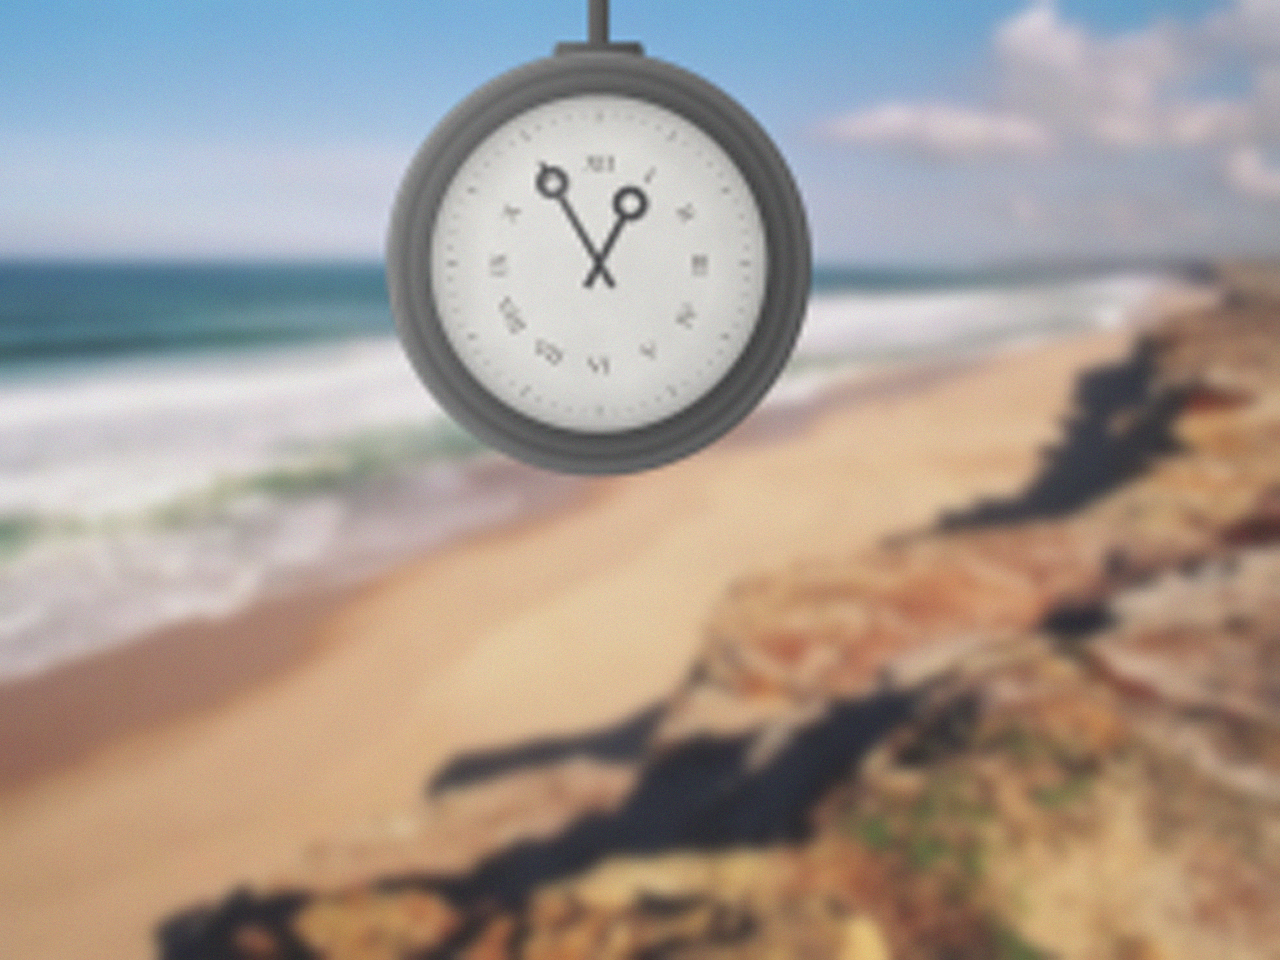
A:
h=12 m=55
